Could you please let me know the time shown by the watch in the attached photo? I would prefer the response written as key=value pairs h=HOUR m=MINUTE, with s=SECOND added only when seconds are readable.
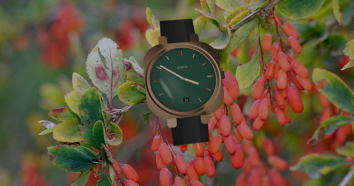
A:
h=3 m=51
